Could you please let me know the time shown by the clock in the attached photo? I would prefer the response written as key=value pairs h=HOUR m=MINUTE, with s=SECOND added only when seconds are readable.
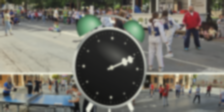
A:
h=2 m=11
